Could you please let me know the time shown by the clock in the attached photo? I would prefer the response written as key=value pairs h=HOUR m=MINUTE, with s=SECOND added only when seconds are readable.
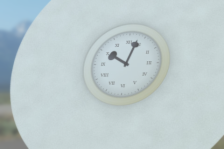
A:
h=10 m=3
